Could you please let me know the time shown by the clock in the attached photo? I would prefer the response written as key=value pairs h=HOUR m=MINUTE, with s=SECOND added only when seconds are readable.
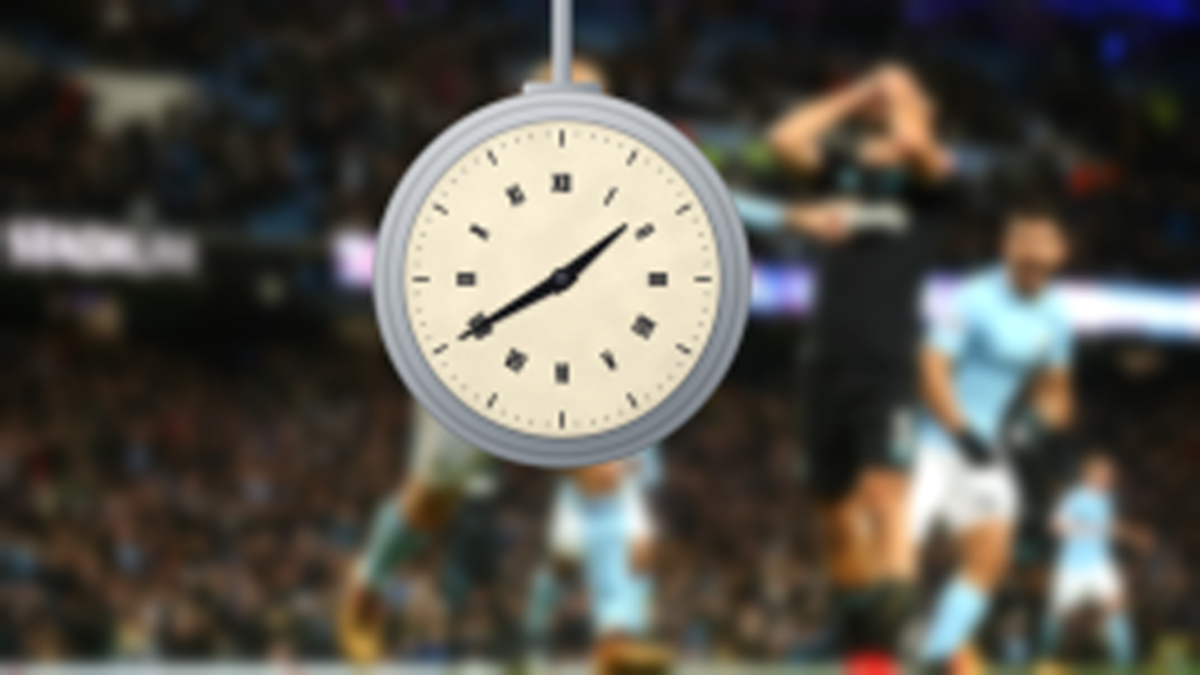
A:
h=1 m=40
